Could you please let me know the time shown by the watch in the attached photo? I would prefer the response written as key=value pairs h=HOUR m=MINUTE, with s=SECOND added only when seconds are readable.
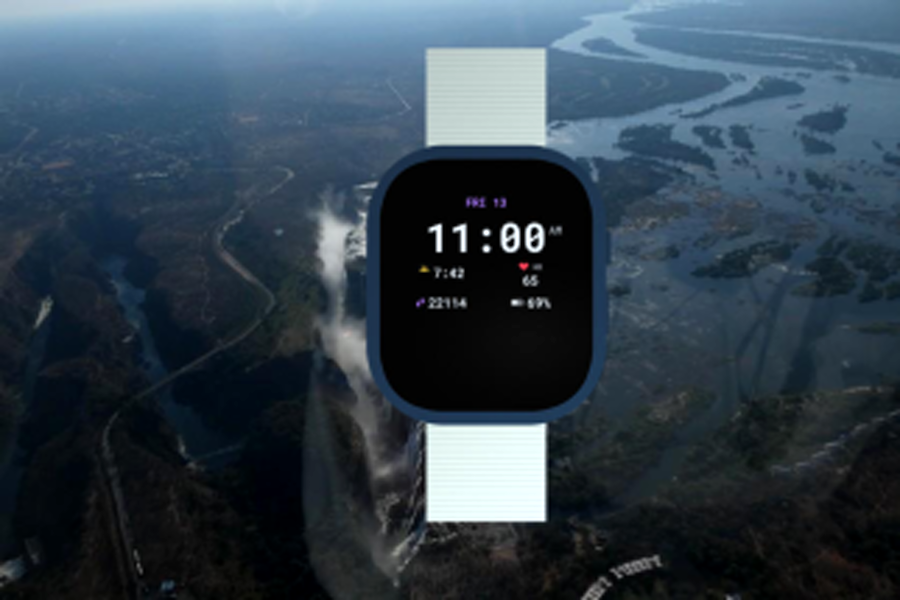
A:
h=11 m=0
